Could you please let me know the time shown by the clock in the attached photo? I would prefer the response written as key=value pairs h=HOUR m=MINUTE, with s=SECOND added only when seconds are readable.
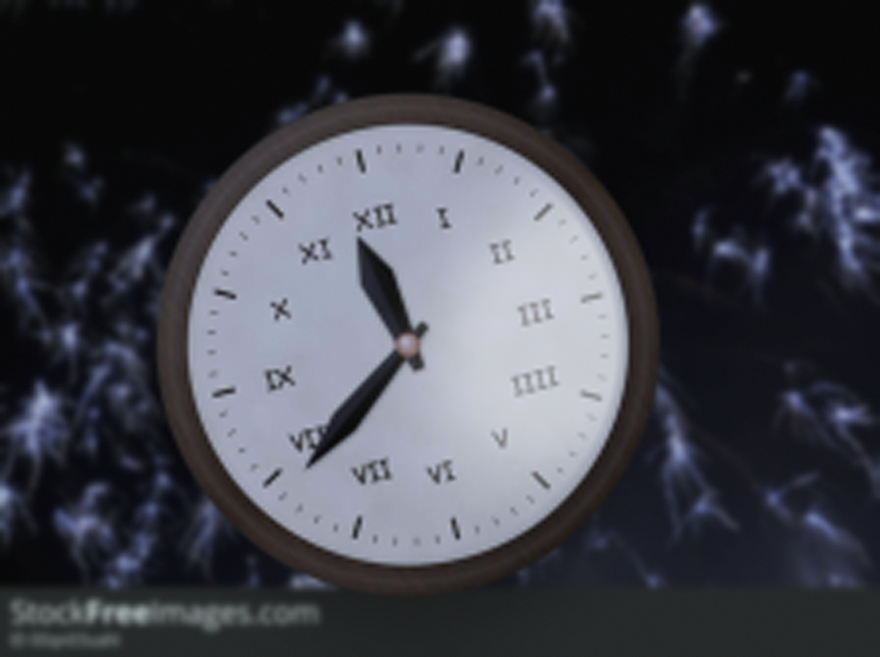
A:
h=11 m=39
